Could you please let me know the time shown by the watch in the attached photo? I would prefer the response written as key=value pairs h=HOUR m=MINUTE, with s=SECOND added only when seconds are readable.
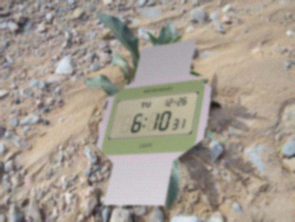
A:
h=6 m=10
